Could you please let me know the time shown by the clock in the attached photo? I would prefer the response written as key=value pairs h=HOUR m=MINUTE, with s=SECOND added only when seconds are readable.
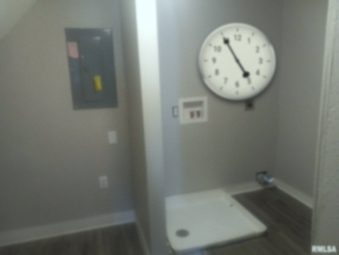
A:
h=4 m=55
